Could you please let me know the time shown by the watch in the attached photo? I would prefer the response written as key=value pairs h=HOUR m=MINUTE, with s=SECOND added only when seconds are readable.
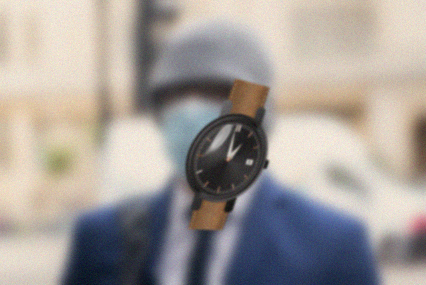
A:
h=12 m=59
